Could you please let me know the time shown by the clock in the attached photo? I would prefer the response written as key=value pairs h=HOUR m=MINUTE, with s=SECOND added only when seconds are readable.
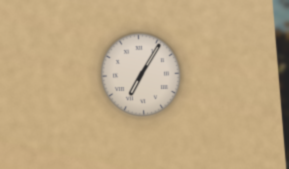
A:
h=7 m=6
